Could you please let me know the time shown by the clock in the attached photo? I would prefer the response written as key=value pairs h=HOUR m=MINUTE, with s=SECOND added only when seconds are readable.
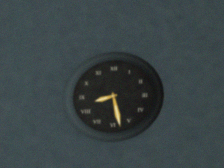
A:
h=8 m=28
